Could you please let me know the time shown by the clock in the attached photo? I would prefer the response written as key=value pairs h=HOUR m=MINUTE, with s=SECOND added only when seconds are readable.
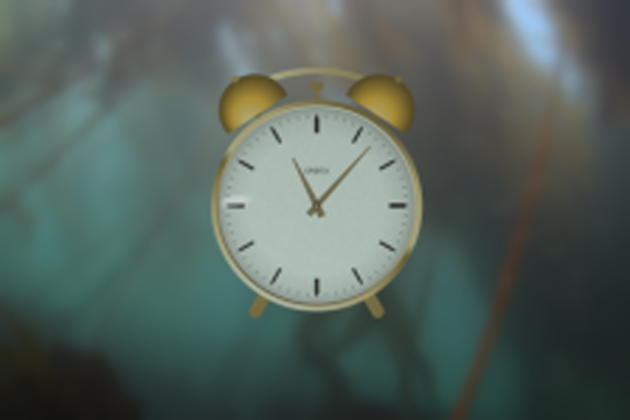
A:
h=11 m=7
